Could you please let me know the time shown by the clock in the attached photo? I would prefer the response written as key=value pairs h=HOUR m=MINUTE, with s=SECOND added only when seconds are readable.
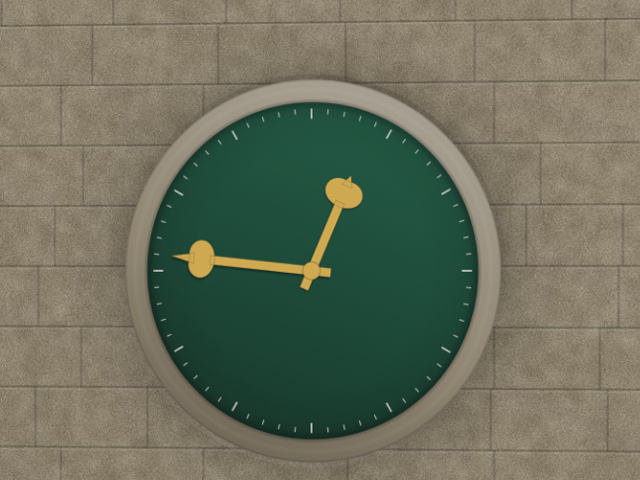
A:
h=12 m=46
